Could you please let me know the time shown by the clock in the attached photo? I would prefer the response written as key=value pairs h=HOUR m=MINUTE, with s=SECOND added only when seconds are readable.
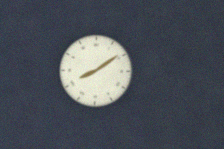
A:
h=8 m=9
